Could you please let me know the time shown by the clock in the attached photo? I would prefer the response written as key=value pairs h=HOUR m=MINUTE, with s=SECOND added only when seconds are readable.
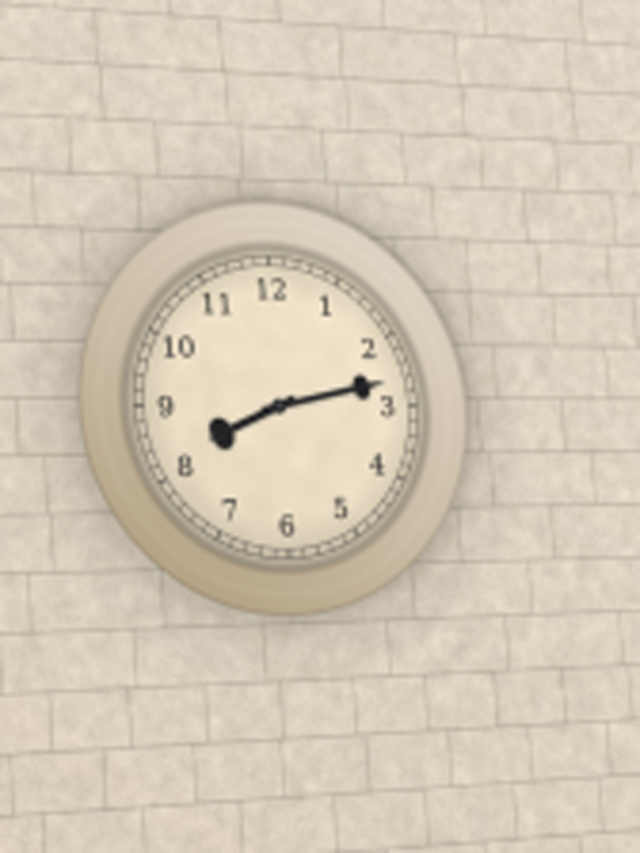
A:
h=8 m=13
